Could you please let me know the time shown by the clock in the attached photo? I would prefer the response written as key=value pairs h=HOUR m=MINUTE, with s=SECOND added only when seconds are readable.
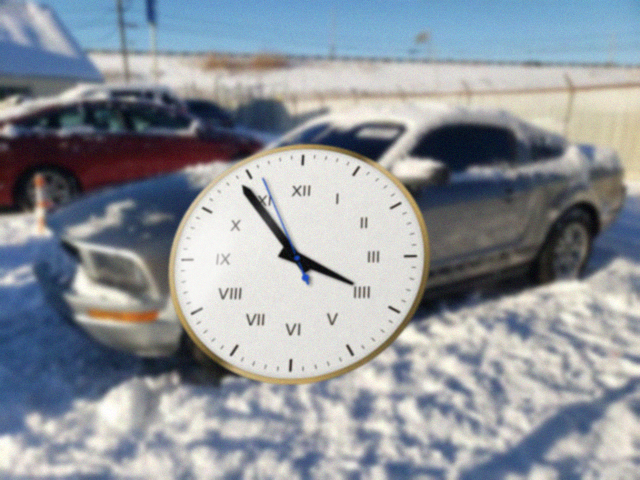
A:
h=3 m=53 s=56
